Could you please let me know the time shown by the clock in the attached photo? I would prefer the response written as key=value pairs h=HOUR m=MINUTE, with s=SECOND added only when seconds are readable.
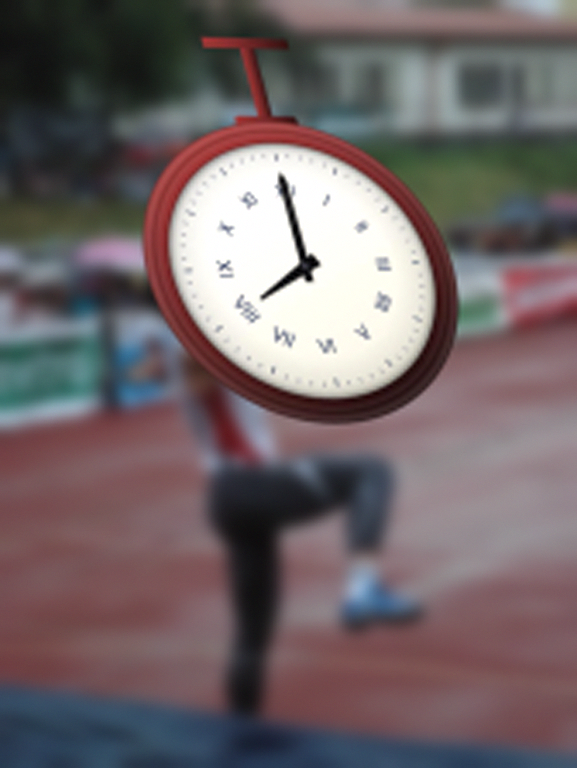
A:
h=8 m=0
